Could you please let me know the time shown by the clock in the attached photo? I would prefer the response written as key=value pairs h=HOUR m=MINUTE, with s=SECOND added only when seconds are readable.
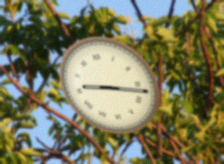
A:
h=9 m=17
